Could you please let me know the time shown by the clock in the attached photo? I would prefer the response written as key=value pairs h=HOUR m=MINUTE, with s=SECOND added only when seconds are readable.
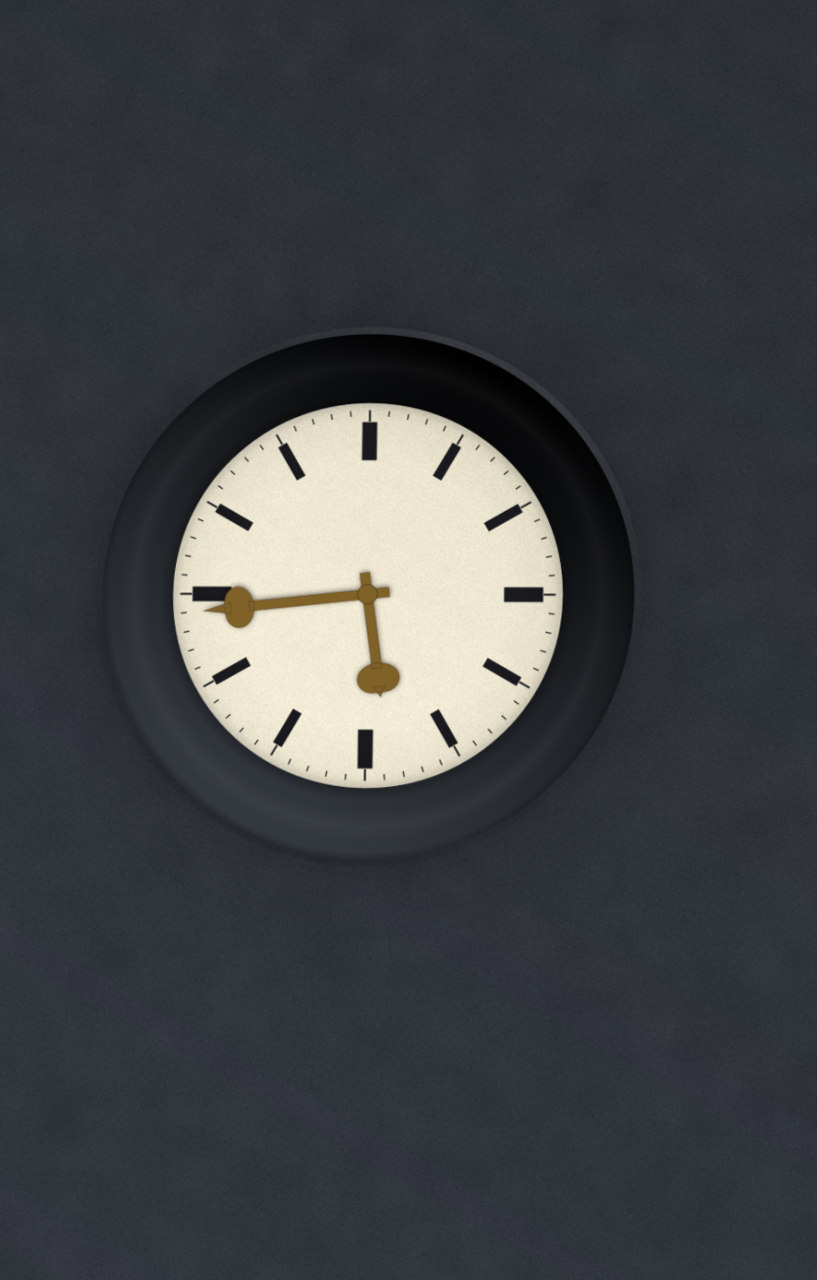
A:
h=5 m=44
